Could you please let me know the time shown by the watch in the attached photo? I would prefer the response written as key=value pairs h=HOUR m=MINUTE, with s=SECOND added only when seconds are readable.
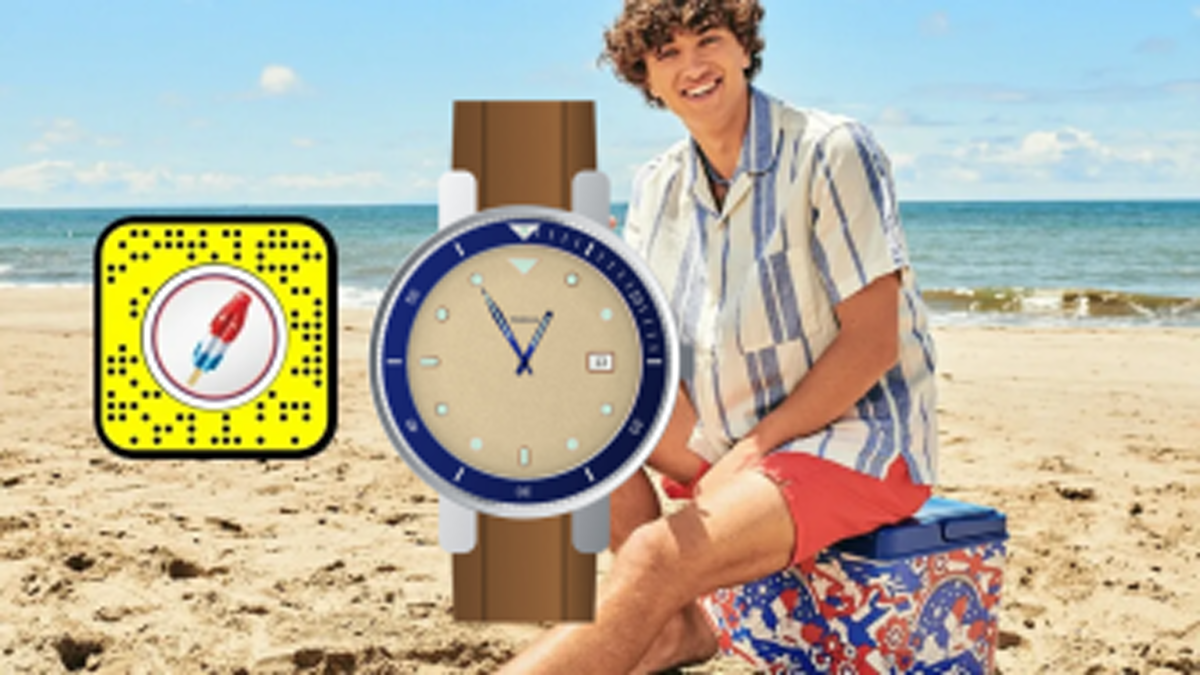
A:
h=12 m=55
